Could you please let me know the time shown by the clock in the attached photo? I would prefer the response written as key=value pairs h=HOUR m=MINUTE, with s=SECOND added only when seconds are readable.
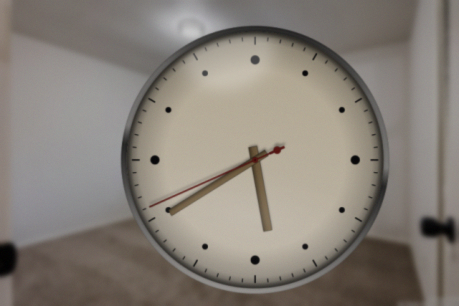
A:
h=5 m=39 s=41
